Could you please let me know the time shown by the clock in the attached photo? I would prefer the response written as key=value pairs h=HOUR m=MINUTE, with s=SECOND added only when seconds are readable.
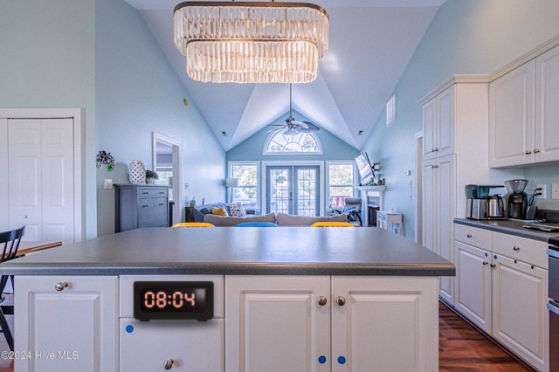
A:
h=8 m=4
